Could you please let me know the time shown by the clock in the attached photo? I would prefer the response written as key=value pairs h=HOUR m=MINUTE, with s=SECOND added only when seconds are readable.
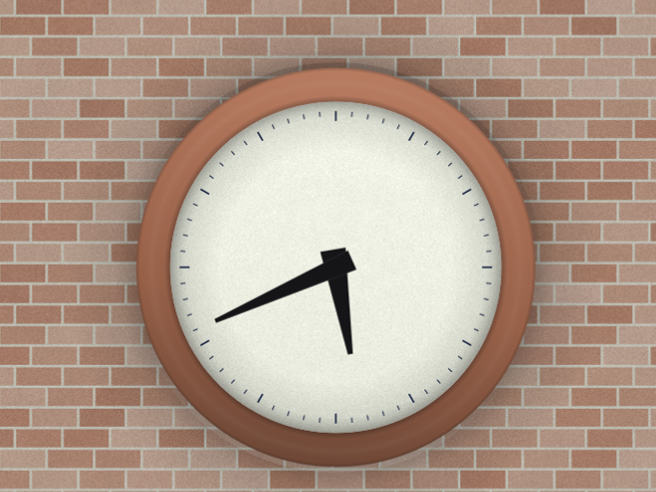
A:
h=5 m=41
